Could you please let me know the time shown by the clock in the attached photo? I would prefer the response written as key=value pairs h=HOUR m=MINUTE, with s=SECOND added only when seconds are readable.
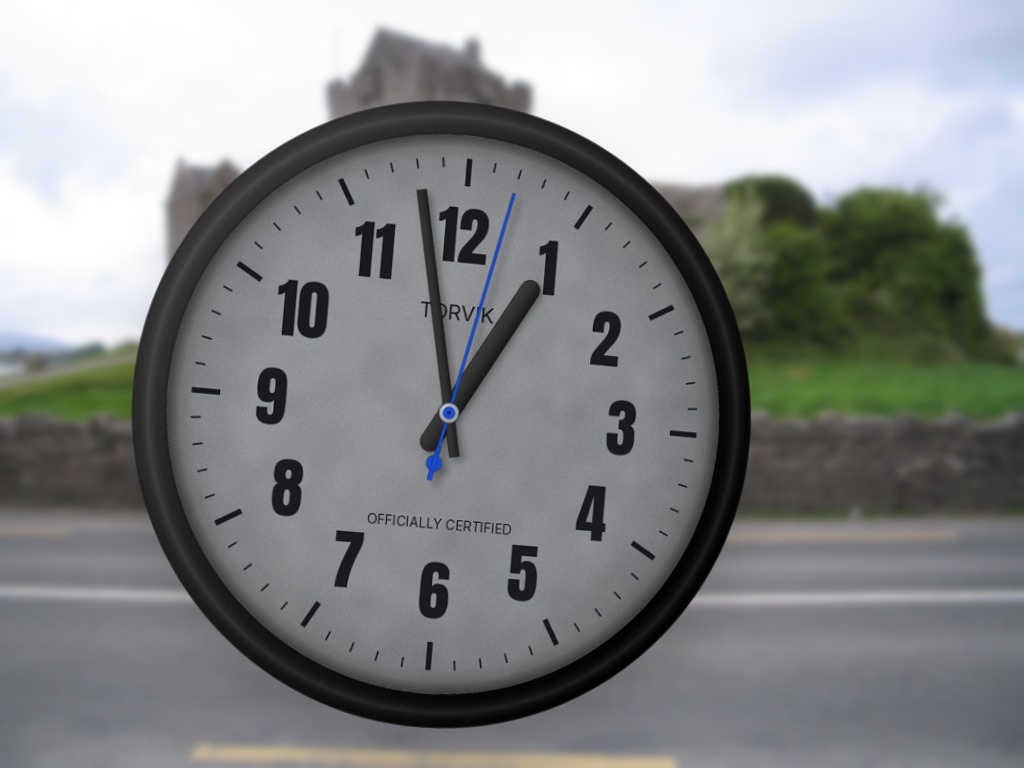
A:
h=12 m=58 s=2
